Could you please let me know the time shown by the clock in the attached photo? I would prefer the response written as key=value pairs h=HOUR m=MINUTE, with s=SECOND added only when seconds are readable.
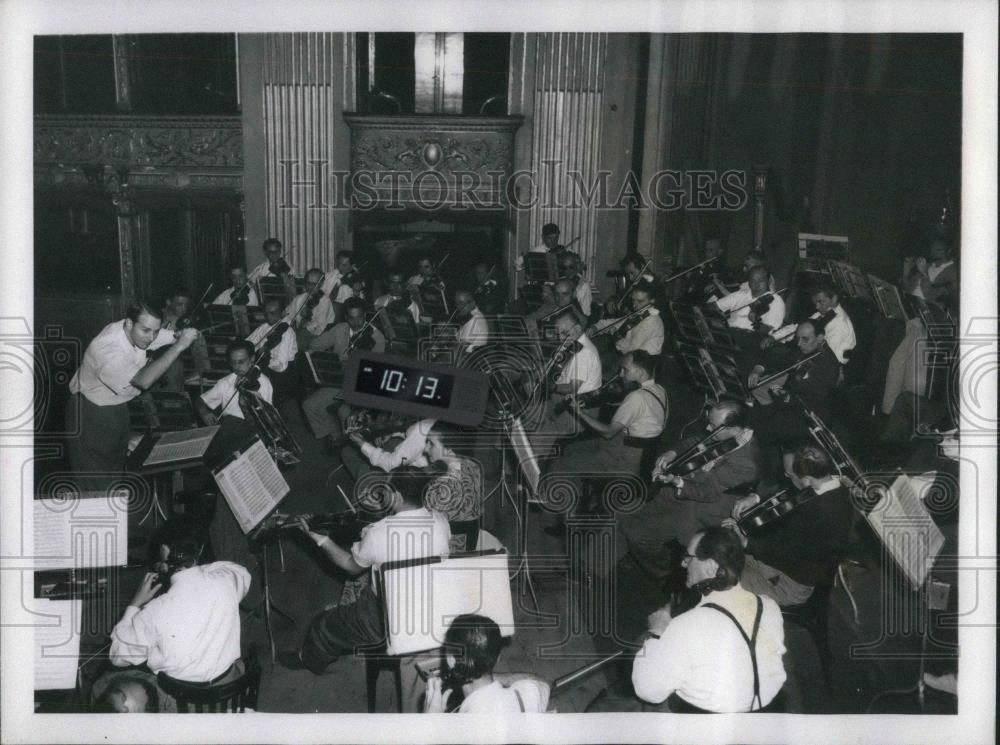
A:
h=10 m=13
